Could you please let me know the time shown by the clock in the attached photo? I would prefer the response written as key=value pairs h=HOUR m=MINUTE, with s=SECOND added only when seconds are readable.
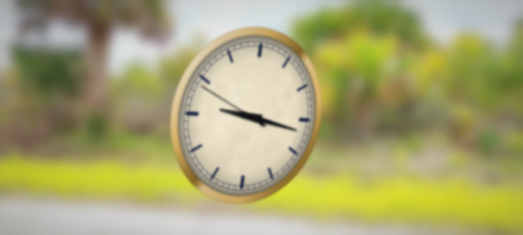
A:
h=9 m=16 s=49
